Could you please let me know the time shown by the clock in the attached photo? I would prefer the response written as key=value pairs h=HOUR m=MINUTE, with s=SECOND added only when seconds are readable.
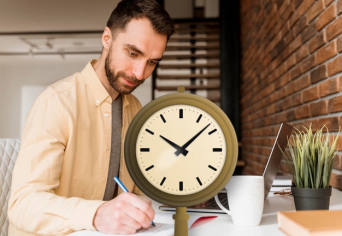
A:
h=10 m=8
